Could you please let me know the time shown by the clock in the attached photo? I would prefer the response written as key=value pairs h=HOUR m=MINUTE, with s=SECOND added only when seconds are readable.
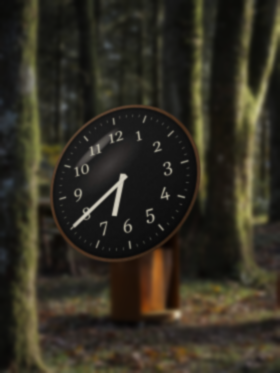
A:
h=6 m=40
